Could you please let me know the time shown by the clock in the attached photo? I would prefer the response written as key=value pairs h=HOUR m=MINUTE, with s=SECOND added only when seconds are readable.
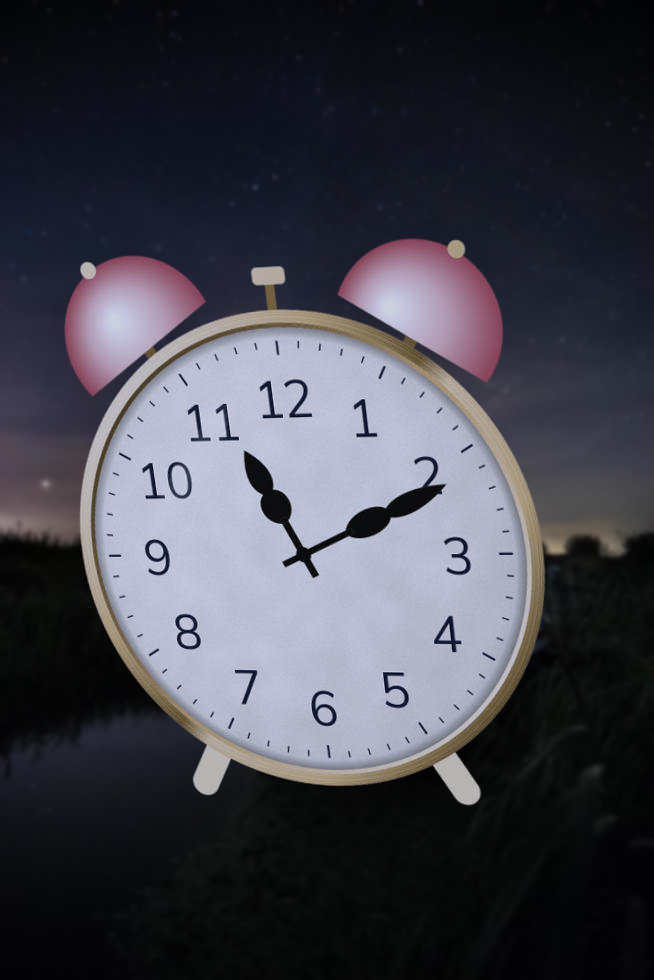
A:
h=11 m=11
